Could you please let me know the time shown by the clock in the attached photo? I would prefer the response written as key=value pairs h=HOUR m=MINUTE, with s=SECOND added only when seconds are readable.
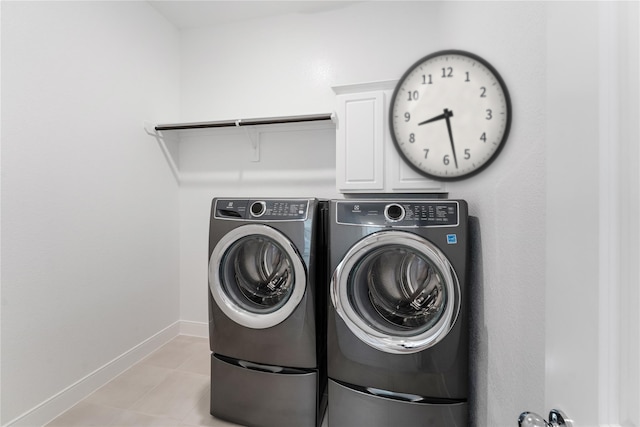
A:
h=8 m=28
